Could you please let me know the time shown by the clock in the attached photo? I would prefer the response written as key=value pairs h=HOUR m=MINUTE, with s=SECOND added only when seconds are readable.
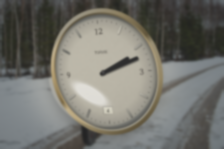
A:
h=2 m=12
